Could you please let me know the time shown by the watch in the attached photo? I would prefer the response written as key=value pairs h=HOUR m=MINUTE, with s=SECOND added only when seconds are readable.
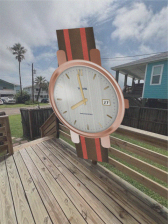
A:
h=7 m=59
